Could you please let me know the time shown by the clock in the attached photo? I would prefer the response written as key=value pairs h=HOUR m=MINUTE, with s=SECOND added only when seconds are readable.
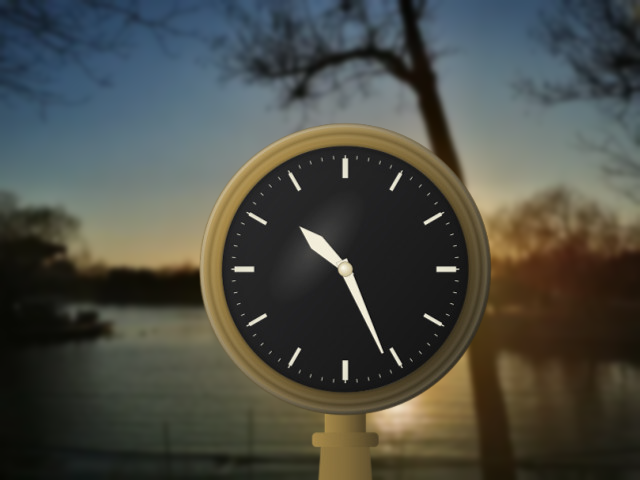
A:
h=10 m=26
